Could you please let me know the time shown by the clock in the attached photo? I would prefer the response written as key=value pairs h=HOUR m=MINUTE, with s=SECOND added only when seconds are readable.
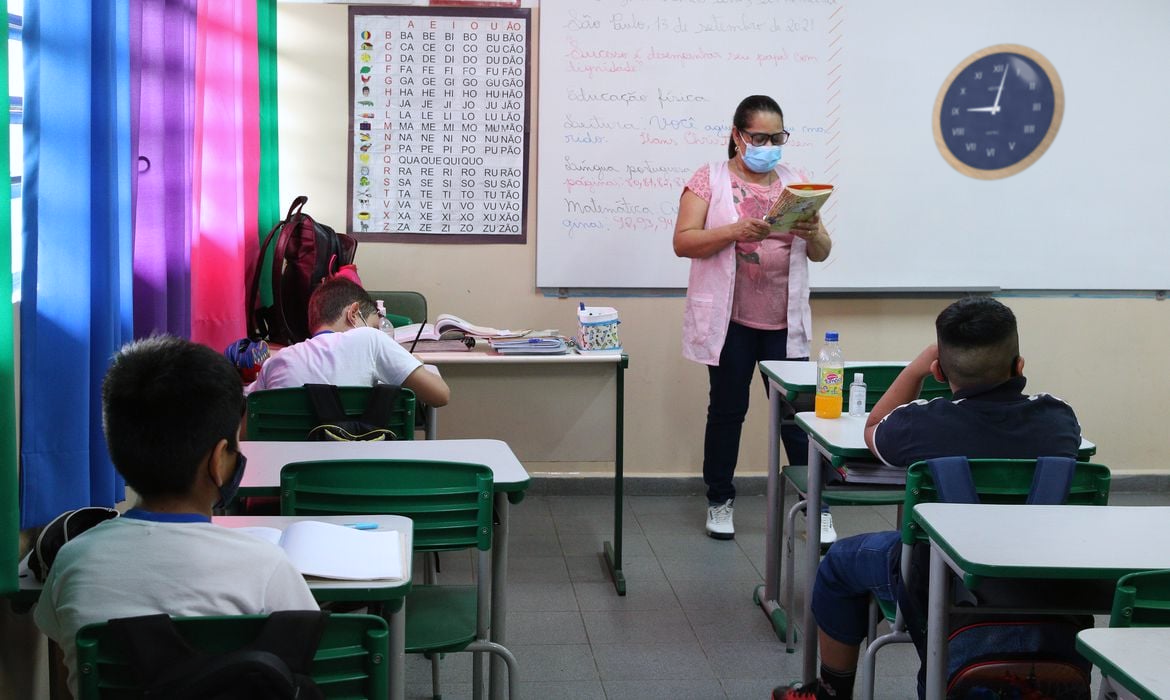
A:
h=9 m=2
